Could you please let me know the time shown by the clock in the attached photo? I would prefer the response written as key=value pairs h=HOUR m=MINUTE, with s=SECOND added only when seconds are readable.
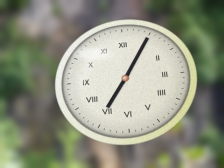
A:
h=7 m=5
